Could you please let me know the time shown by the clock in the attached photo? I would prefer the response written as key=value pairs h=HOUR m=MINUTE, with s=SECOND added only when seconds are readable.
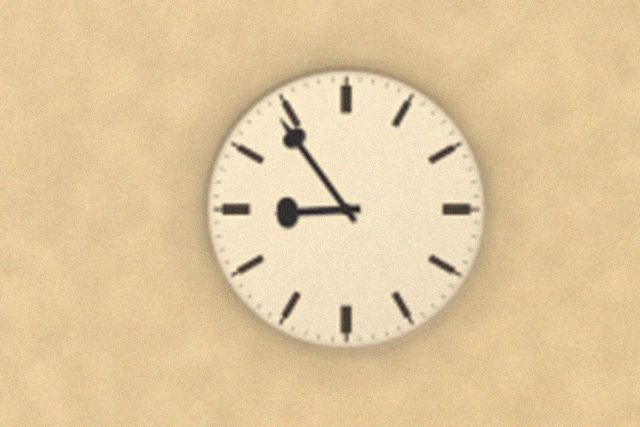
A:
h=8 m=54
